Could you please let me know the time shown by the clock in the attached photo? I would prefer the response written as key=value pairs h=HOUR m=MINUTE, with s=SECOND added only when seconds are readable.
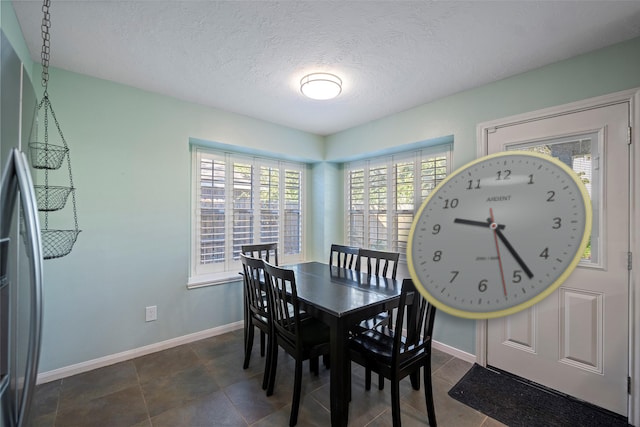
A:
h=9 m=23 s=27
